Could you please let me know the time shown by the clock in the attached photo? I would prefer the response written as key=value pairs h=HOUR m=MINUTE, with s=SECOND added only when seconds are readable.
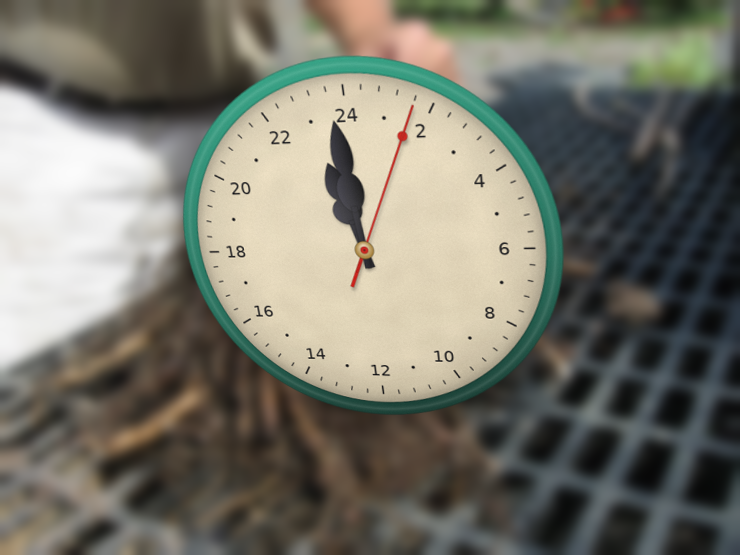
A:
h=22 m=59 s=4
